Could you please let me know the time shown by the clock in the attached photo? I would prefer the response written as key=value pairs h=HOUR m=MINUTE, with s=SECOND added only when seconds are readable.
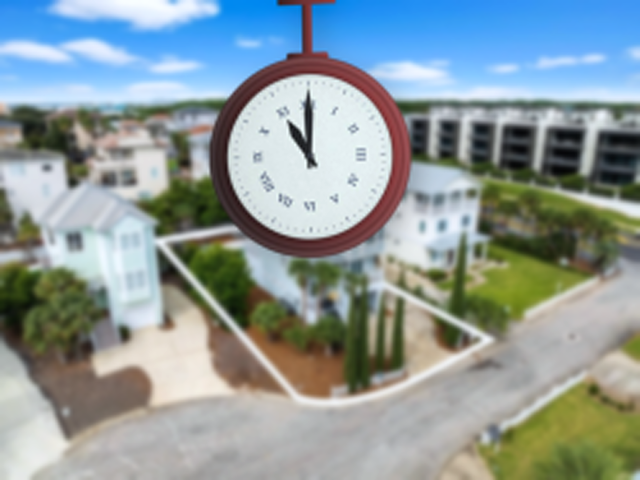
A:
h=11 m=0
